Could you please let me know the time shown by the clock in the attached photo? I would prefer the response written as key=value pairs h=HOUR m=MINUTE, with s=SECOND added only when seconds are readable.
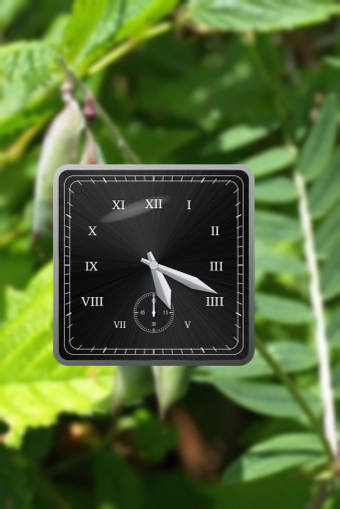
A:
h=5 m=19
